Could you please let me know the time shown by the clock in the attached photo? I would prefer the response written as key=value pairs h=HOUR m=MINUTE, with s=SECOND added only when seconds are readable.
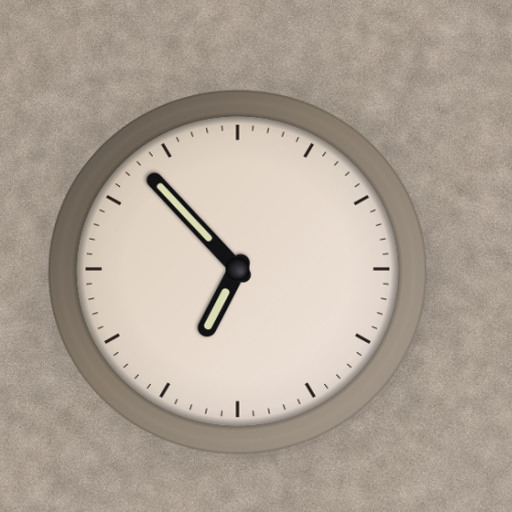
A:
h=6 m=53
